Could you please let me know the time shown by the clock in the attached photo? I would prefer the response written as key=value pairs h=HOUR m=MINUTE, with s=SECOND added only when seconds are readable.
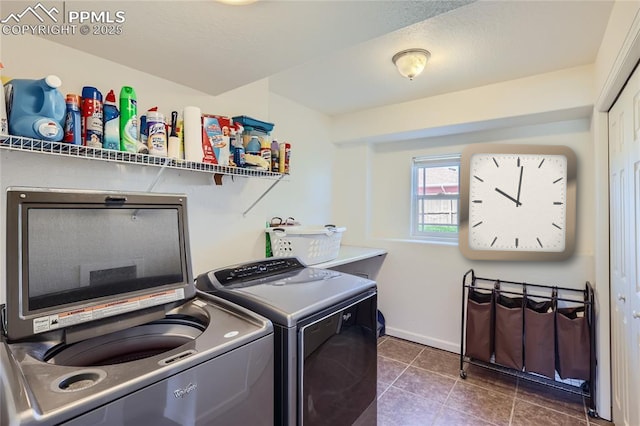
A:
h=10 m=1
